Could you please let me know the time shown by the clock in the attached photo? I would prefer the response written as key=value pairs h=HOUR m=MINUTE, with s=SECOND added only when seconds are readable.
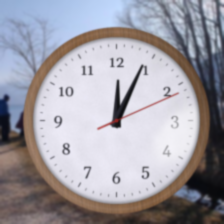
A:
h=12 m=4 s=11
